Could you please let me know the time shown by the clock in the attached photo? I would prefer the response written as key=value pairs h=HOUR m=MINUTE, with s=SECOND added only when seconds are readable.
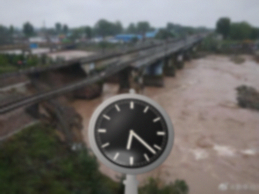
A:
h=6 m=22
